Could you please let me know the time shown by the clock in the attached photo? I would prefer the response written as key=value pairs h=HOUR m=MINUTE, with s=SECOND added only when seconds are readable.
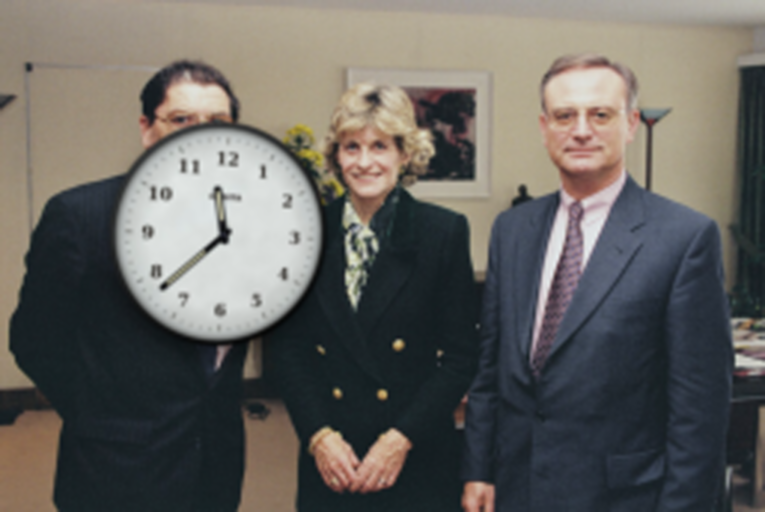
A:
h=11 m=38
